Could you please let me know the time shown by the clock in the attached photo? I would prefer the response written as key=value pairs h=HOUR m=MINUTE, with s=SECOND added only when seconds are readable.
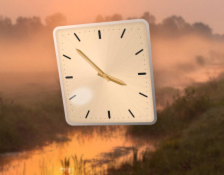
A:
h=3 m=53
